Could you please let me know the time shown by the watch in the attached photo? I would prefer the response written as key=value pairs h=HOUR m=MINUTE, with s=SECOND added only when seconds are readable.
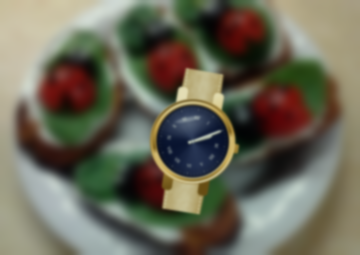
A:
h=2 m=10
